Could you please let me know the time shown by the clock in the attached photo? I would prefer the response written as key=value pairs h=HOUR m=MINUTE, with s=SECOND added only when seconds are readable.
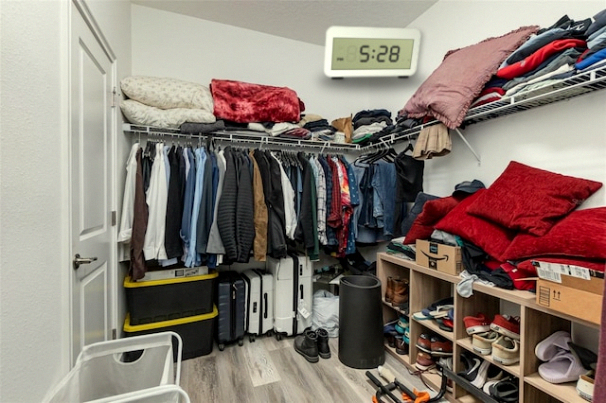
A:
h=5 m=28
